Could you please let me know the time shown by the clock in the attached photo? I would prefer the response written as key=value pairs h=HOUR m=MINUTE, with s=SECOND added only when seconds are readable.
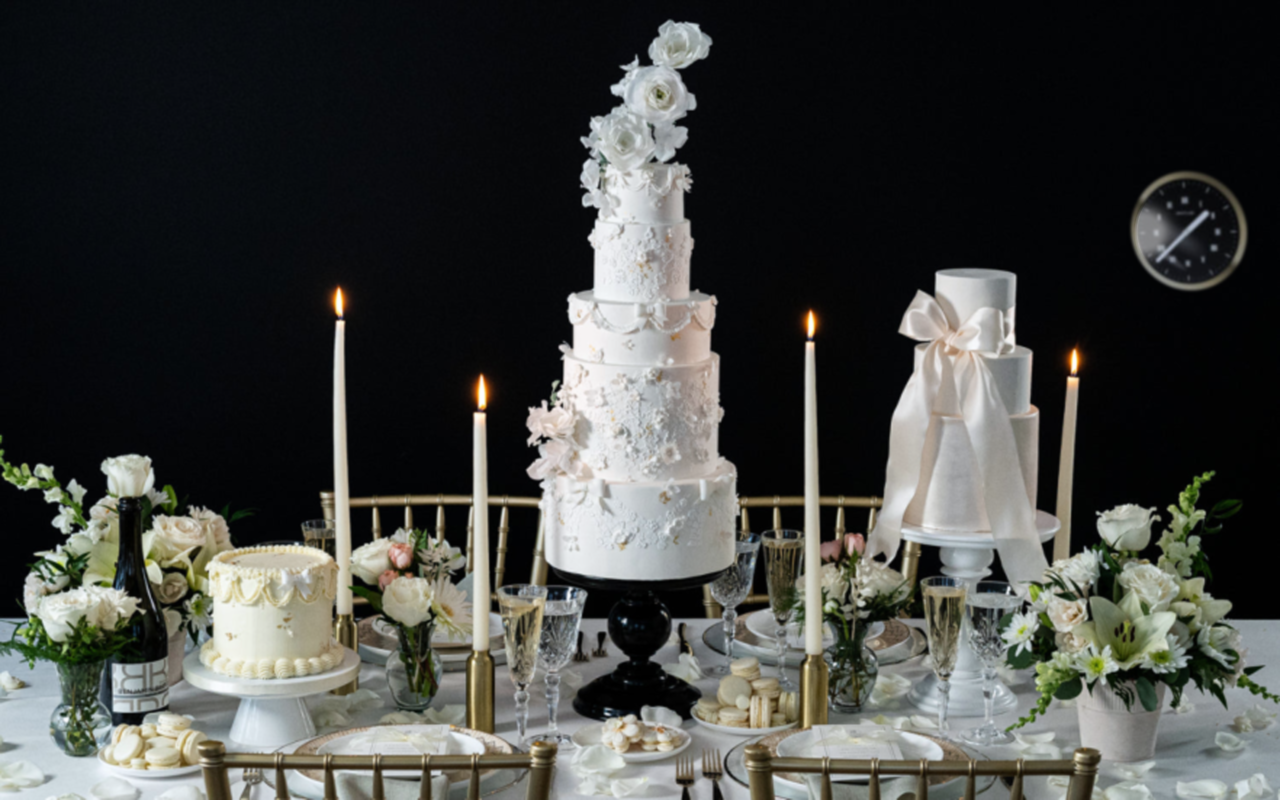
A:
h=1 m=38
